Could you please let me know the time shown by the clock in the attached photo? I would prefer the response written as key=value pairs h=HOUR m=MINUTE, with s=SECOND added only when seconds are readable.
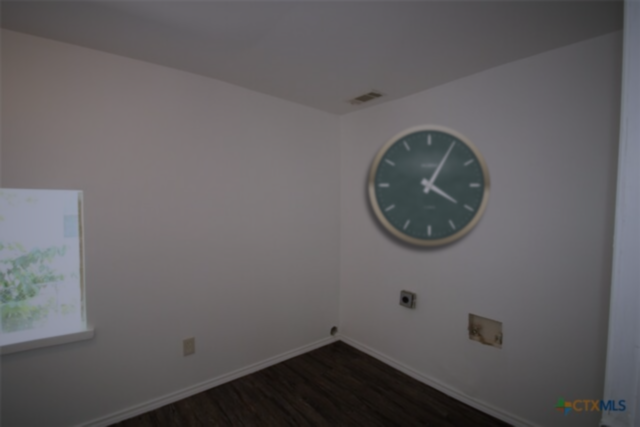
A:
h=4 m=5
